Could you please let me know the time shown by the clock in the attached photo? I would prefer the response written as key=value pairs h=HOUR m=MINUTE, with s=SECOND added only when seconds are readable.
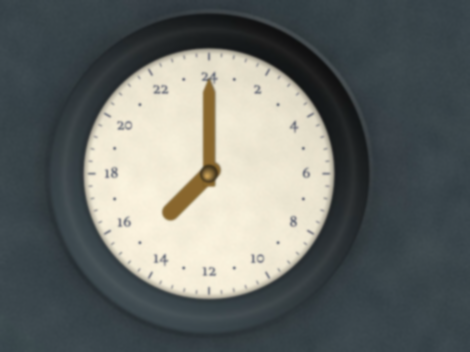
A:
h=15 m=0
